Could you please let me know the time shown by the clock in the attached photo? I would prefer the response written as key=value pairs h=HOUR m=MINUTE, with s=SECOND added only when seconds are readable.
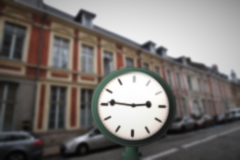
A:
h=2 m=46
